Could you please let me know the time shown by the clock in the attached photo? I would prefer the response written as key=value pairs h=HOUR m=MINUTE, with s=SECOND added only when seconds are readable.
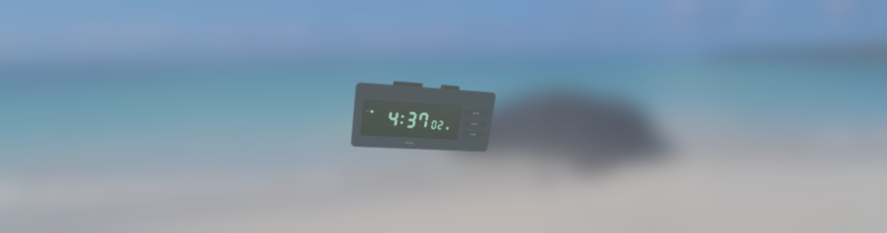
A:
h=4 m=37 s=2
